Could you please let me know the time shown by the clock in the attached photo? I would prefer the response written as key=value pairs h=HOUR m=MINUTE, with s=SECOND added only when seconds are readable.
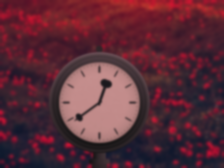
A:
h=12 m=39
